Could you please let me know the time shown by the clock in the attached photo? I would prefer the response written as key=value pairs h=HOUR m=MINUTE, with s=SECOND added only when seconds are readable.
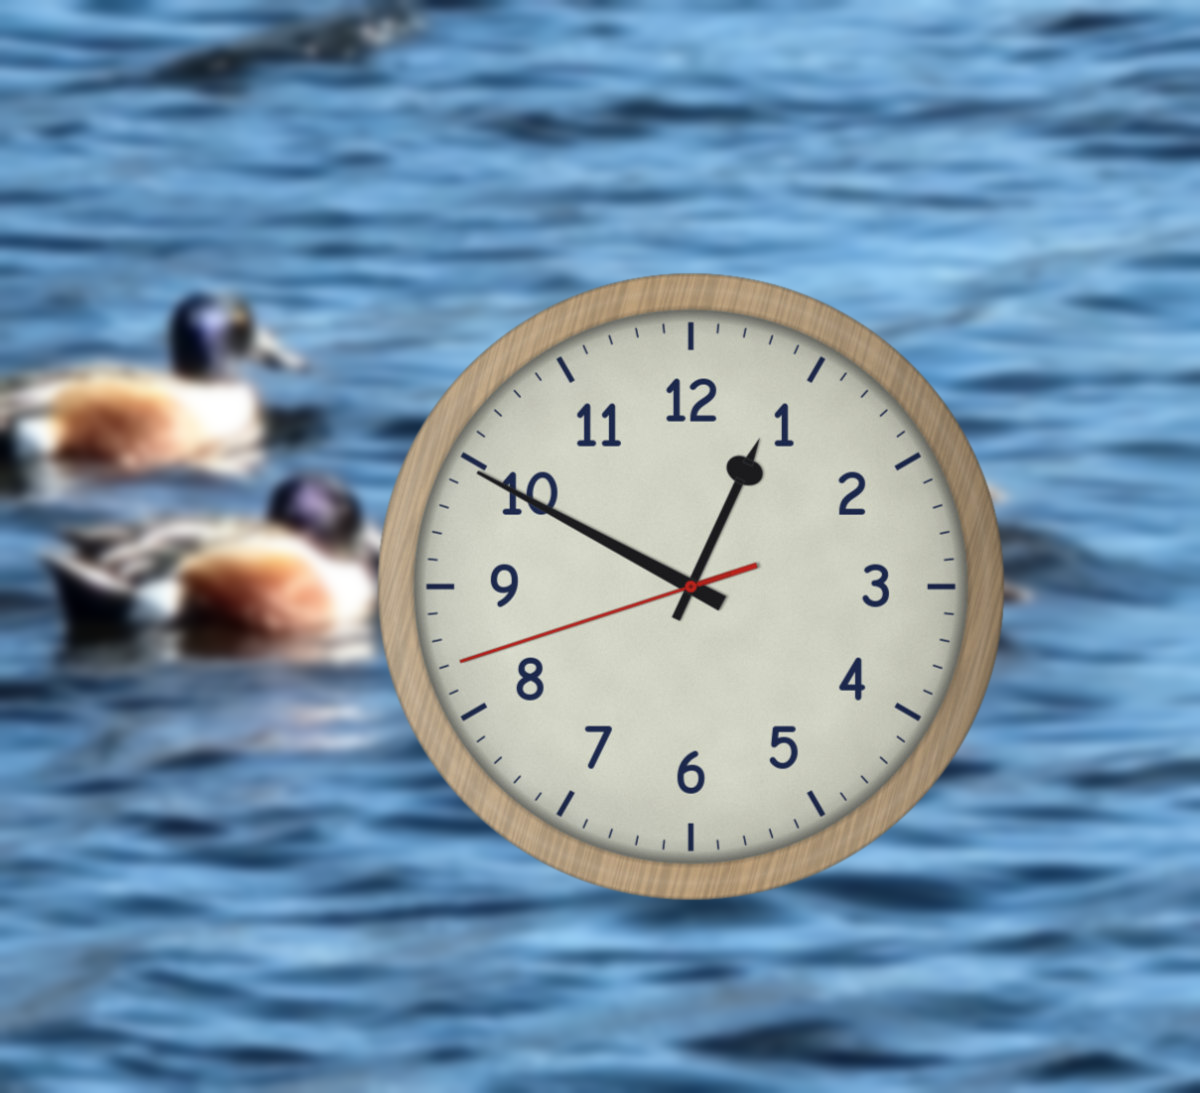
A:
h=12 m=49 s=42
